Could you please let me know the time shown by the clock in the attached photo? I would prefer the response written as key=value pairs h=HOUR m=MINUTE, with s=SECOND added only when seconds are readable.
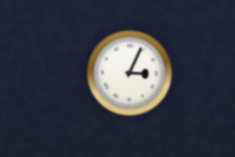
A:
h=3 m=4
